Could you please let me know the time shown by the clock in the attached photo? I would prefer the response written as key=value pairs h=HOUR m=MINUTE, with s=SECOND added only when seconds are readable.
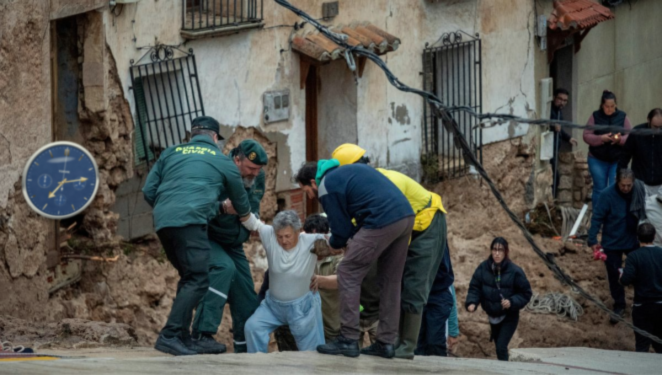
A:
h=7 m=13
